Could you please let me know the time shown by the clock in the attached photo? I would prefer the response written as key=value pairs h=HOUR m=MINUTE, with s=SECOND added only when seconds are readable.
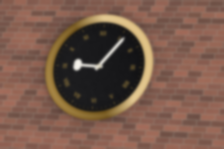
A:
h=9 m=6
